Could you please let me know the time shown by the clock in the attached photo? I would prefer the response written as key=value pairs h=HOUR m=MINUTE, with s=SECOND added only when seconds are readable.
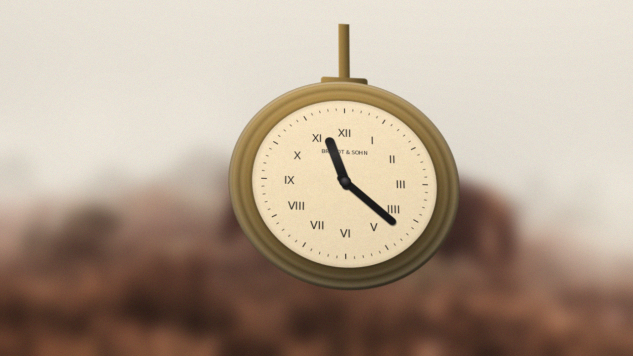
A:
h=11 m=22
